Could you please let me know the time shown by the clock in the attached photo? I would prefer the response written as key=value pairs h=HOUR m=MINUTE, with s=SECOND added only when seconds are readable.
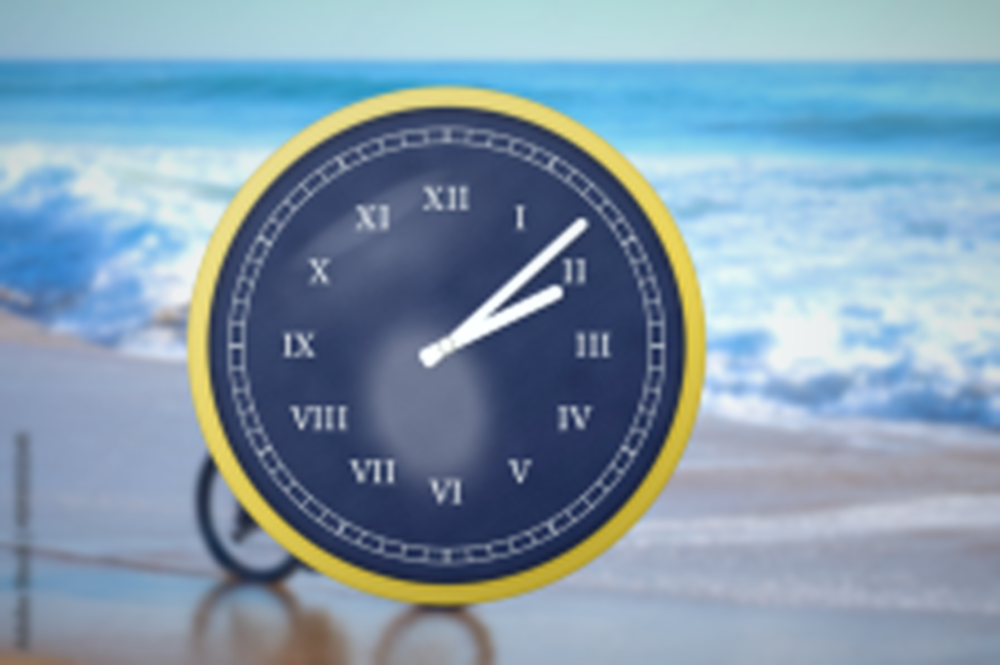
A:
h=2 m=8
